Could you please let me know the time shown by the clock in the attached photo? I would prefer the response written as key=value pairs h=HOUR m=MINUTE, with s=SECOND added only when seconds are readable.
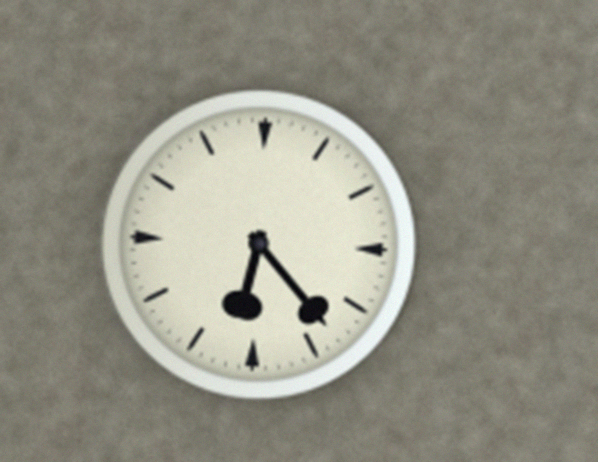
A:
h=6 m=23
